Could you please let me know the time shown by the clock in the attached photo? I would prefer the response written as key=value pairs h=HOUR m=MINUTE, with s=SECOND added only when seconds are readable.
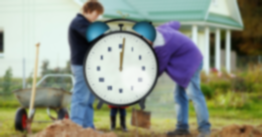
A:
h=12 m=1
